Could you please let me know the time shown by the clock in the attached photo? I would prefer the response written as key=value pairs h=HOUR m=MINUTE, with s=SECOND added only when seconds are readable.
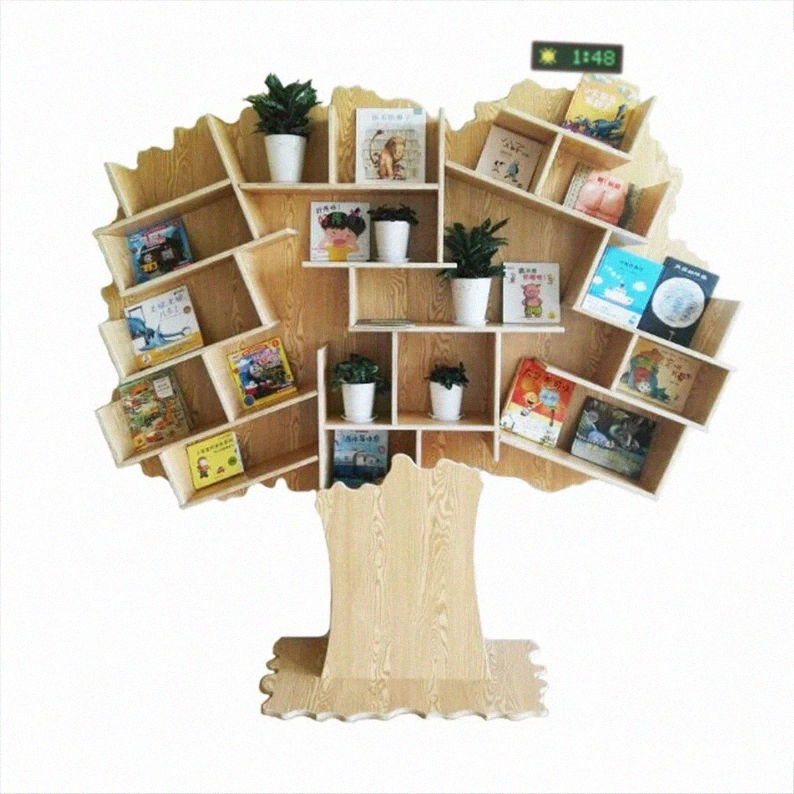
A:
h=1 m=48
